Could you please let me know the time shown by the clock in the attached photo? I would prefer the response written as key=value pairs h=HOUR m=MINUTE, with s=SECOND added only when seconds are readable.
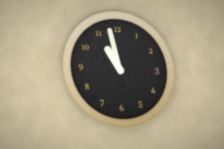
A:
h=10 m=58
